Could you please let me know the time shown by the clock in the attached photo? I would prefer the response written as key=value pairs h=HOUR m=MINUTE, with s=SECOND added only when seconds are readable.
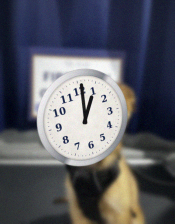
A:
h=1 m=1
